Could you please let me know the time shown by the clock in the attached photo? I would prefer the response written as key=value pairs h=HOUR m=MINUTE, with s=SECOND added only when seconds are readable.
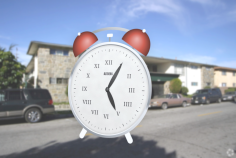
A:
h=5 m=5
